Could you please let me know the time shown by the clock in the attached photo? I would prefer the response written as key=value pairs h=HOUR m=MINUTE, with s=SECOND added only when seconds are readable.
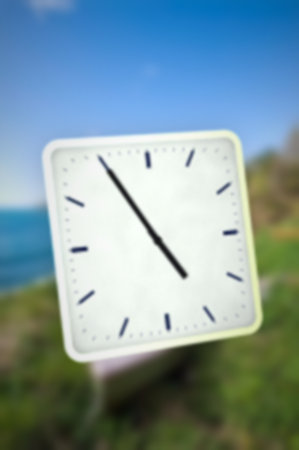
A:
h=4 m=55
